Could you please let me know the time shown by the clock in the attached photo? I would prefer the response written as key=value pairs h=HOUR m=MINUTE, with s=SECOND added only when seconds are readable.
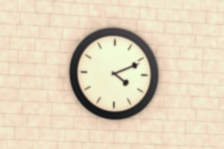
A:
h=4 m=11
